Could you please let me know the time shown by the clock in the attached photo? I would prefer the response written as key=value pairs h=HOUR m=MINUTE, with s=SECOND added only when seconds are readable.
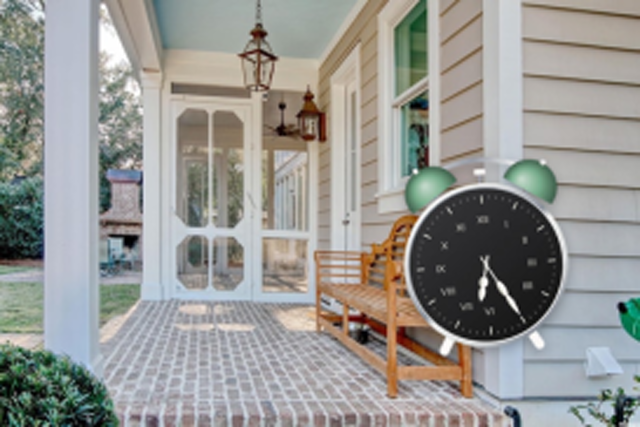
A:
h=6 m=25
